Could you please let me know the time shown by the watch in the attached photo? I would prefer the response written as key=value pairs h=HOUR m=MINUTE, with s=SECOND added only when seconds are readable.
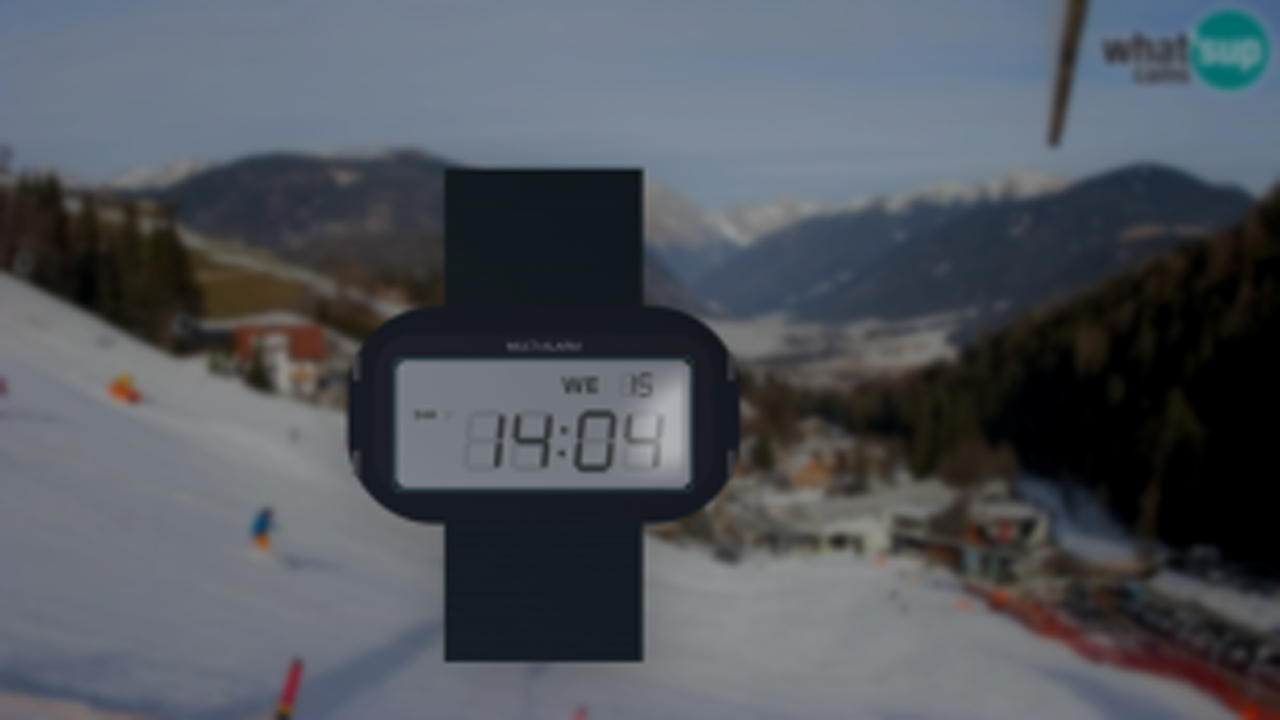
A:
h=14 m=4
